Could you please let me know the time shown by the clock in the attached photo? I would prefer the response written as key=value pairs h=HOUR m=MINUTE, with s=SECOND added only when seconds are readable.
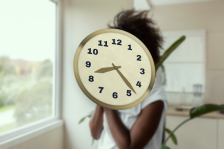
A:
h=8 m=23
